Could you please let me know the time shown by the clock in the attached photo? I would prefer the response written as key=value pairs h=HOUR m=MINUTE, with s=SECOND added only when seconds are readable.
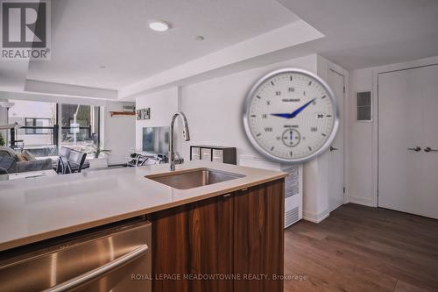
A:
h=9 m=9
